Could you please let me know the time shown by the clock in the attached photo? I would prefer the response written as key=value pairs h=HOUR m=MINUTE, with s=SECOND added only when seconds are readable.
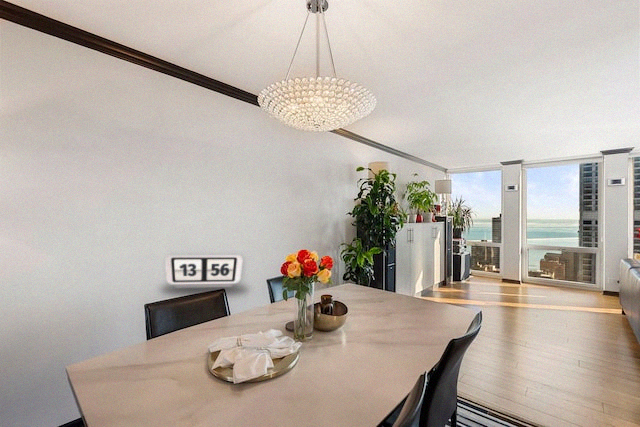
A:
h=13 m=56
